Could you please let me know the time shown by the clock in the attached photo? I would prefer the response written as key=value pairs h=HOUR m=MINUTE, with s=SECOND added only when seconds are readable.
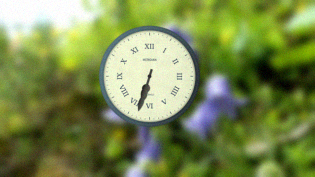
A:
h=6 m=33
